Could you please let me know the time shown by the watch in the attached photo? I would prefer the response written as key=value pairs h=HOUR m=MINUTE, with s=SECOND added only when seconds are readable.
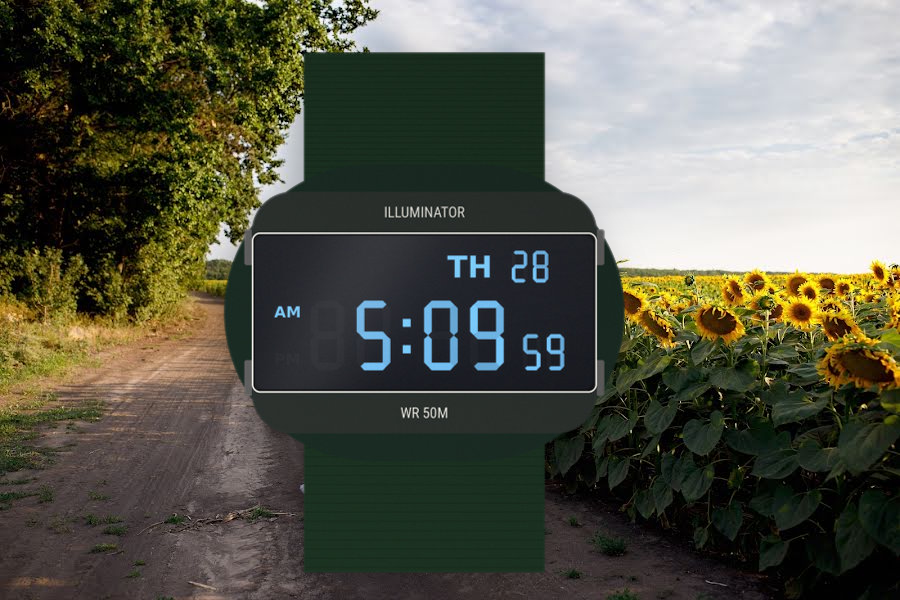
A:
h=5 m=9 s=59
